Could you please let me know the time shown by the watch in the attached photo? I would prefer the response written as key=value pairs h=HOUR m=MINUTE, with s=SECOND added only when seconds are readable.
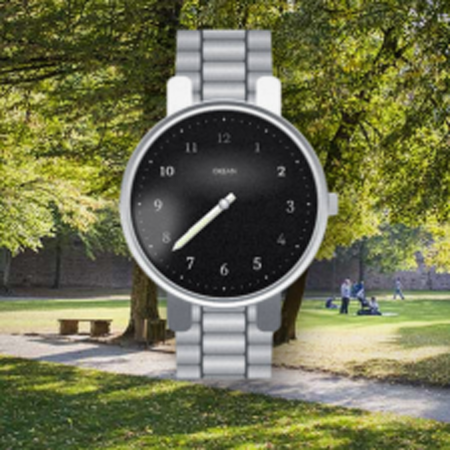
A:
h=7 m=38
